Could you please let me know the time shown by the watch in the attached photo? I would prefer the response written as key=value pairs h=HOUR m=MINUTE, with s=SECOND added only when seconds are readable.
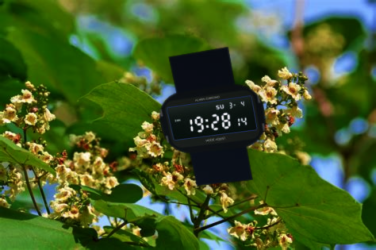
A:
h=19 m=28 s=14
